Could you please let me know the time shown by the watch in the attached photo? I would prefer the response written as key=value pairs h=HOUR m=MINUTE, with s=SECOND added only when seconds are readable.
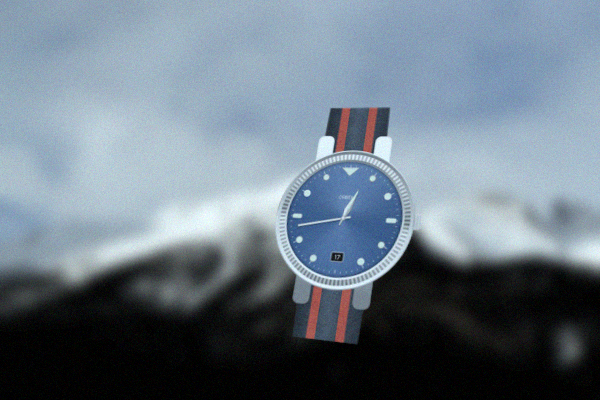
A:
h=12 m=43
